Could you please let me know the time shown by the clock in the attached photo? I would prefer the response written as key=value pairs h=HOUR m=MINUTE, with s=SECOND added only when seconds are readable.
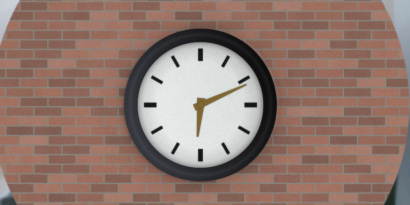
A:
h=6 m=11
